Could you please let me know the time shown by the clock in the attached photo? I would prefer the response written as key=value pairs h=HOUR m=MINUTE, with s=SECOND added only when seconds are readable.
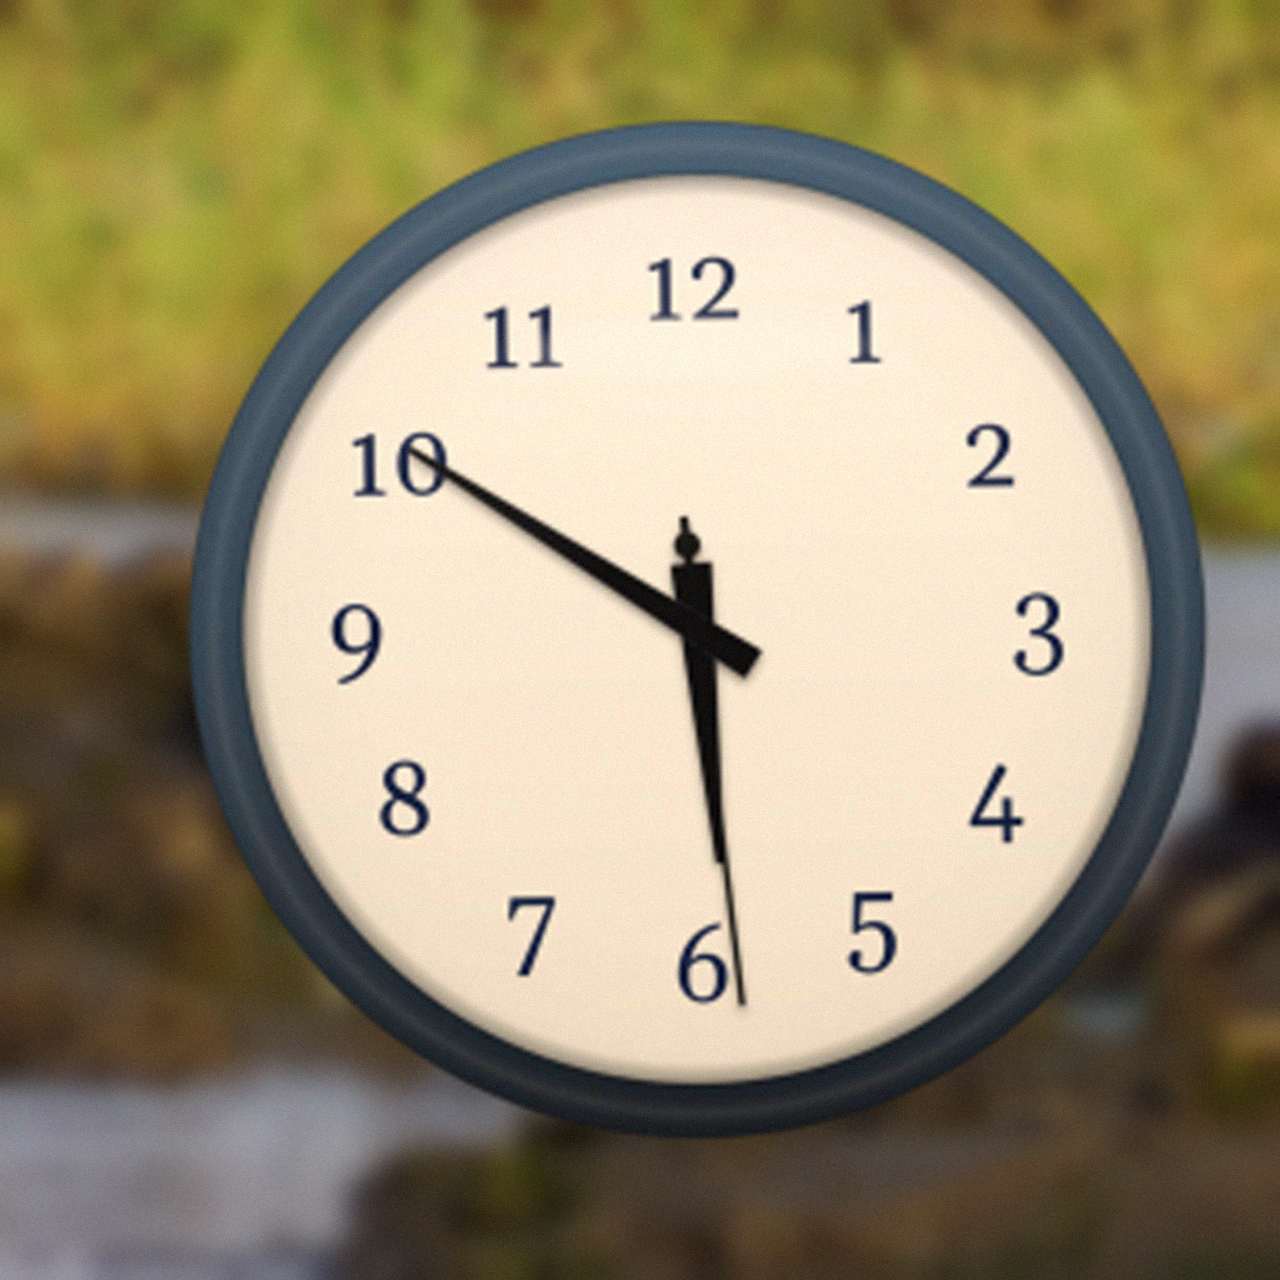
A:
h=5 m=50 s=29
